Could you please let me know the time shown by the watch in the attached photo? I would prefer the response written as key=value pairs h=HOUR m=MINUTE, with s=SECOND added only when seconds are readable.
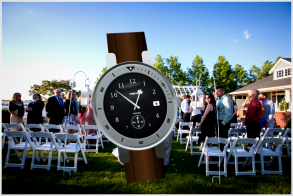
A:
h=12 m=52
